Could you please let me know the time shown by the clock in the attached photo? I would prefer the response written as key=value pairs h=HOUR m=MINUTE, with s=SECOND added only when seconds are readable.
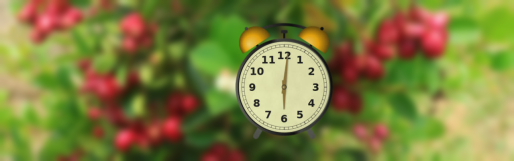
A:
h=6 m=1
